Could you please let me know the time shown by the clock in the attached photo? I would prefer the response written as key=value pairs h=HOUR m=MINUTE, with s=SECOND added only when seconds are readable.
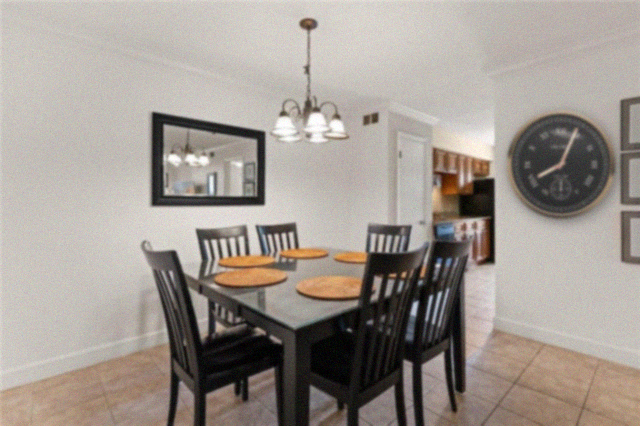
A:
h=8 m=4
